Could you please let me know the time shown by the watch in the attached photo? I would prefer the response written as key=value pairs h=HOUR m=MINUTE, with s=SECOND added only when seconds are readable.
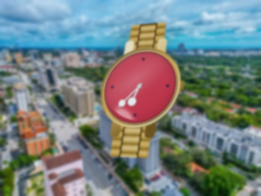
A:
h=6 m=37
